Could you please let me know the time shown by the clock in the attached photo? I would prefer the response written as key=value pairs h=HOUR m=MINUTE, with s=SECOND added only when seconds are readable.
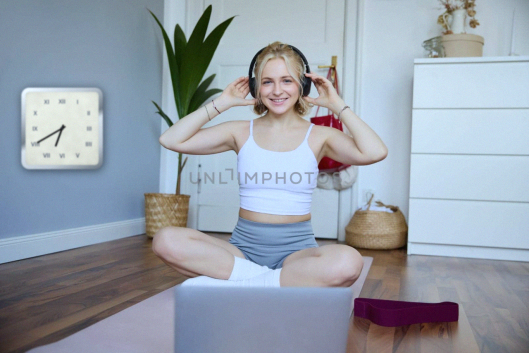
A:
h=6 m=40
